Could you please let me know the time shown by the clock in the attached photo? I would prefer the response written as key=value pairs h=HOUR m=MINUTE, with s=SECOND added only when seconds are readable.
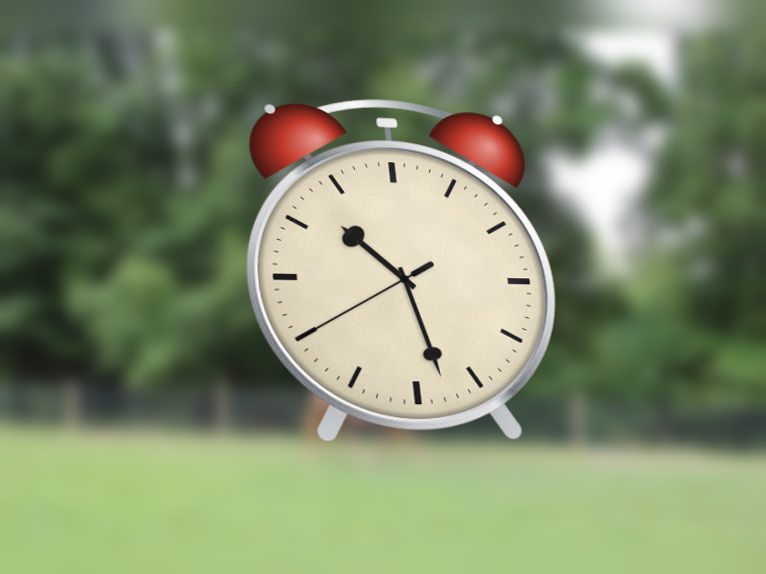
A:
h=10 m=27 s=40
